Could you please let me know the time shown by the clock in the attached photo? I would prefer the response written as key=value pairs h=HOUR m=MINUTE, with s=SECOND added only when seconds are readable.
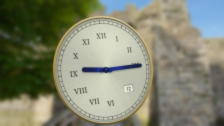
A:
h=9 m=15
